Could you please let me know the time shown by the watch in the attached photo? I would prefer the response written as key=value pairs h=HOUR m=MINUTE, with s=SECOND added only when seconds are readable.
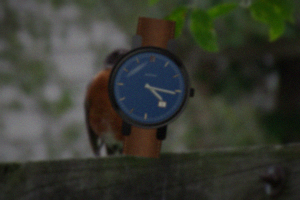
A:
h=4 m=16
